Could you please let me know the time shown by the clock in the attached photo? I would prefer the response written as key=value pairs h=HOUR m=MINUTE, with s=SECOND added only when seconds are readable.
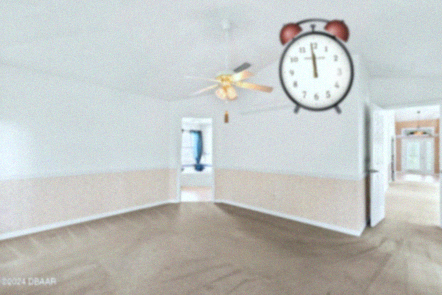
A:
h=11 m=59
